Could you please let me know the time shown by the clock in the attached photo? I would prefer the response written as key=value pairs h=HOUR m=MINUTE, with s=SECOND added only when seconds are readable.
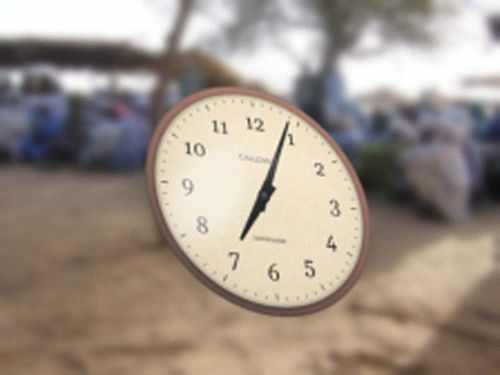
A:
h=7 m=4
